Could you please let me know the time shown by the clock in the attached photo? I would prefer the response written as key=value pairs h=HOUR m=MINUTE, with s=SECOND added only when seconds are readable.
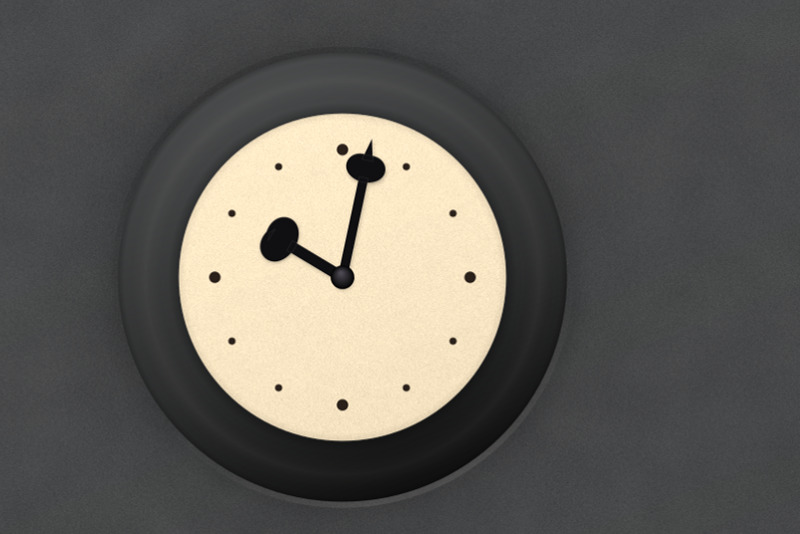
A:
h=10 m=2
